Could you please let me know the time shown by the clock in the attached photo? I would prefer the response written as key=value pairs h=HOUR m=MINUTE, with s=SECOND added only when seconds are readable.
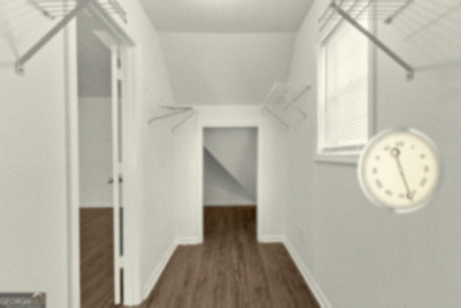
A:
h=11 m=27
